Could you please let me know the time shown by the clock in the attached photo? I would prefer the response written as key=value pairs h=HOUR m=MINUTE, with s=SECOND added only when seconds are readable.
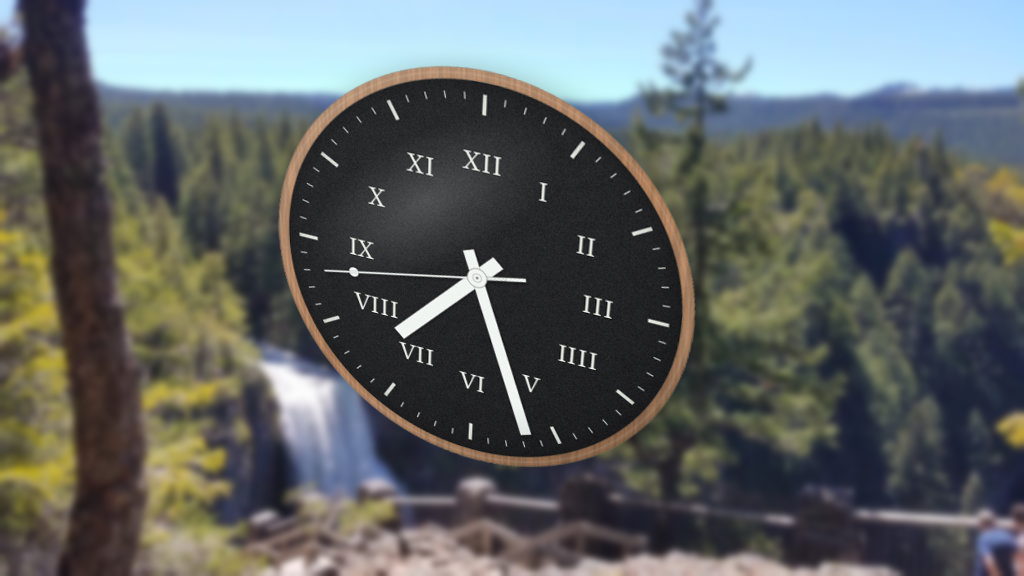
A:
h=7 m=26 s=43
